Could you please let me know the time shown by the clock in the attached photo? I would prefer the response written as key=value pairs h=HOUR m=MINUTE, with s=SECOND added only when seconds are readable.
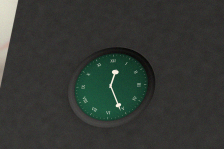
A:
h=12 m=26
